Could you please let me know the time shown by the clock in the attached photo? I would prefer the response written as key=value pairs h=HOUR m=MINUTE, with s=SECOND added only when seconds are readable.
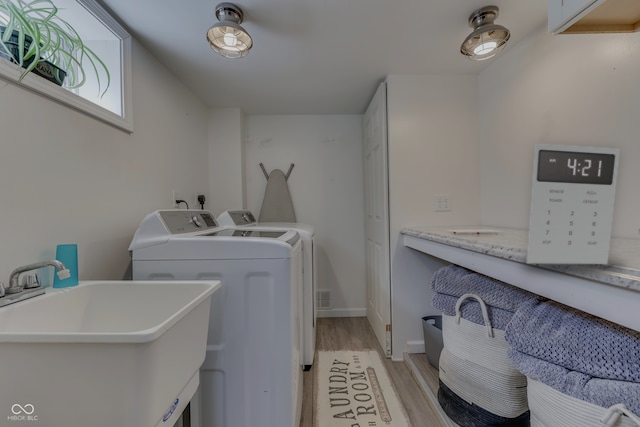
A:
h=4 m=21
